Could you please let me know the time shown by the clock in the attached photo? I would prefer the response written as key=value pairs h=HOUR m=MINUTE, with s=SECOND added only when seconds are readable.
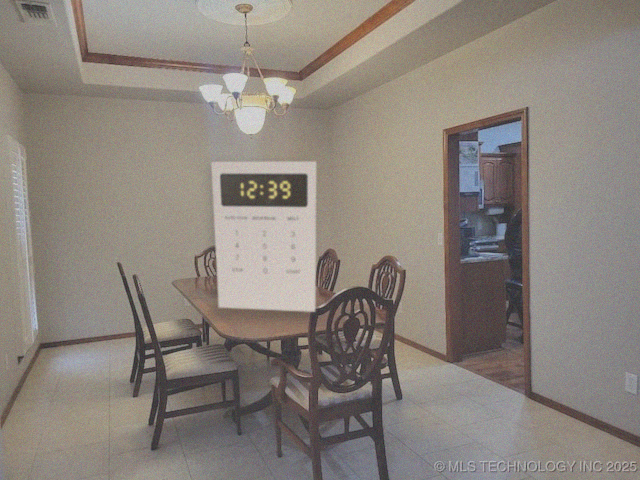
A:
h=12 m=39
